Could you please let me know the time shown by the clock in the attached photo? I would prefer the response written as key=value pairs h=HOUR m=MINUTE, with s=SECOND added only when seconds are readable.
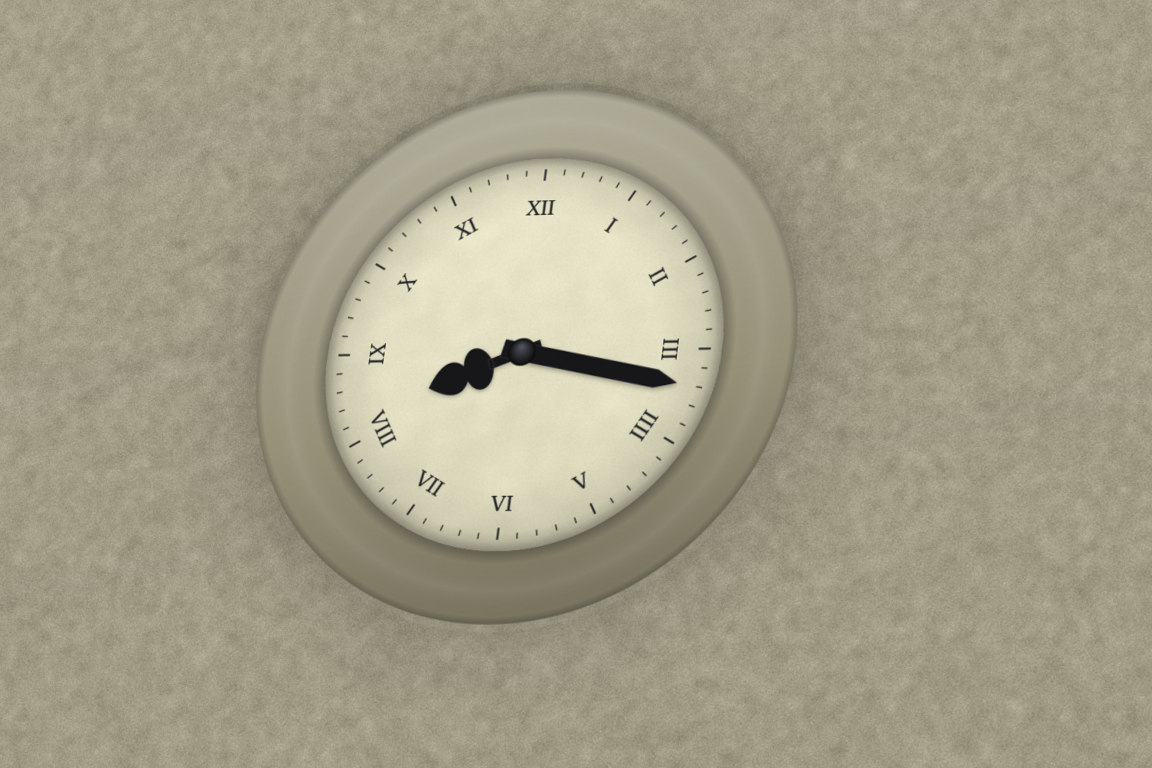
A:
h=8 m=17
